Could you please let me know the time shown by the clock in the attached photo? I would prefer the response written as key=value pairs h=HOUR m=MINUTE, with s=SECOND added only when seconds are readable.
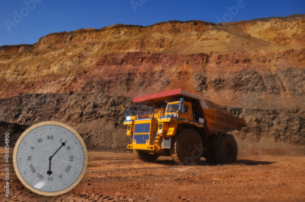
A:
h=6 m=7
